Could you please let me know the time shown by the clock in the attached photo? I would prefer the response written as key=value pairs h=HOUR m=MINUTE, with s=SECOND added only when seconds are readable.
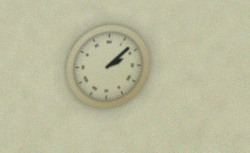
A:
h=2 m=8
